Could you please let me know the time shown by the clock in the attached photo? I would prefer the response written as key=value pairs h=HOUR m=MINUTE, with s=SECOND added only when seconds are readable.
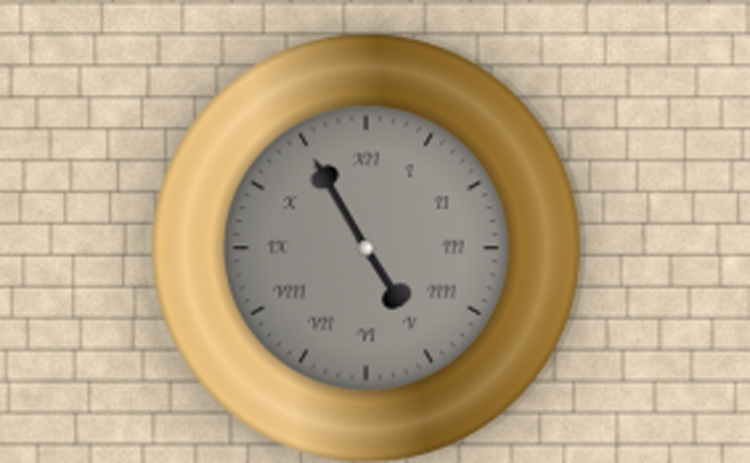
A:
h=4 m=55
